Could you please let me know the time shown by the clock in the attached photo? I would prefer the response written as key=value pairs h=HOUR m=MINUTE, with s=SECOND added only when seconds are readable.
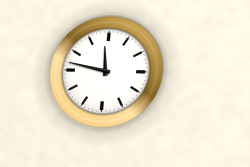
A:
h=11 m=47
